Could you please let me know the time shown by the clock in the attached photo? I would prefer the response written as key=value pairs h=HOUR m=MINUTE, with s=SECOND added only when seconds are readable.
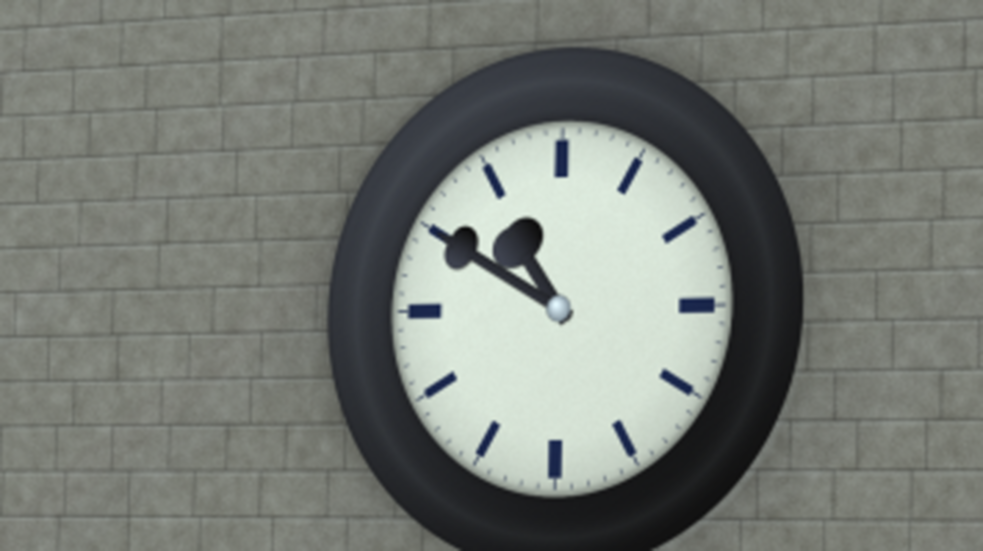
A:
h=10 m=50
